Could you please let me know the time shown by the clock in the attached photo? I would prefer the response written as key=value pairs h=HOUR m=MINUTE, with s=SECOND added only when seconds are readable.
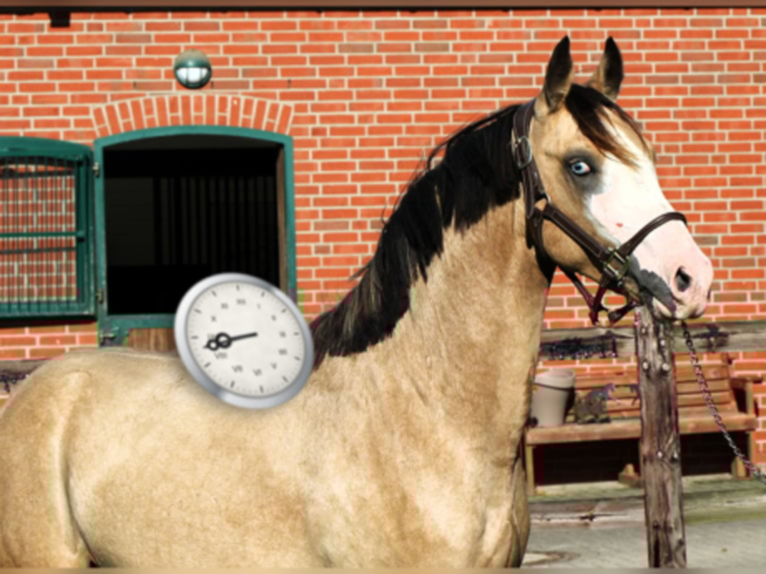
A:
h=8 m=43
